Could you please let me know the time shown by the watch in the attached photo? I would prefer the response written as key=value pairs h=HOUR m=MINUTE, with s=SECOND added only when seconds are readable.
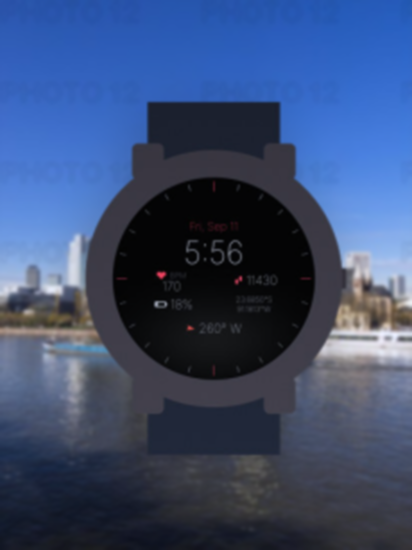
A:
h=5 m=56
